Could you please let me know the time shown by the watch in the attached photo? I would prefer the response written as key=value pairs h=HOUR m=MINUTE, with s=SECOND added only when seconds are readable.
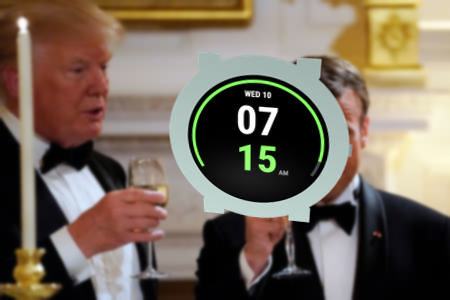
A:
h=7 m=15
